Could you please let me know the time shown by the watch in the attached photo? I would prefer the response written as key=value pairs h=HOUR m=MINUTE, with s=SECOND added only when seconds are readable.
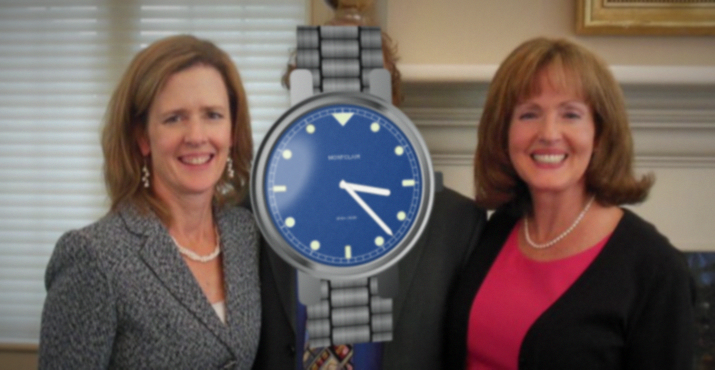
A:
h=3 m=23
